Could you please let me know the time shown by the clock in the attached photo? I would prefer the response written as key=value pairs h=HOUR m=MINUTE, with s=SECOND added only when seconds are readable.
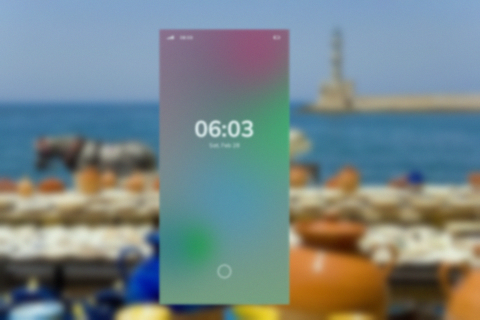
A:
h=6 m=3
